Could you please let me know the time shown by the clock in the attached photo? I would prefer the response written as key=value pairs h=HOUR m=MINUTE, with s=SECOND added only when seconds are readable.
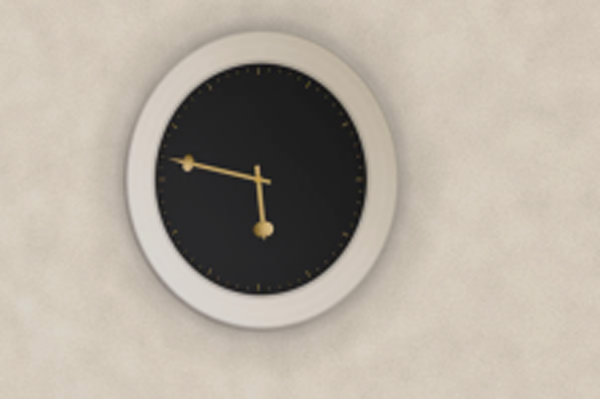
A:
h=5 m=47
